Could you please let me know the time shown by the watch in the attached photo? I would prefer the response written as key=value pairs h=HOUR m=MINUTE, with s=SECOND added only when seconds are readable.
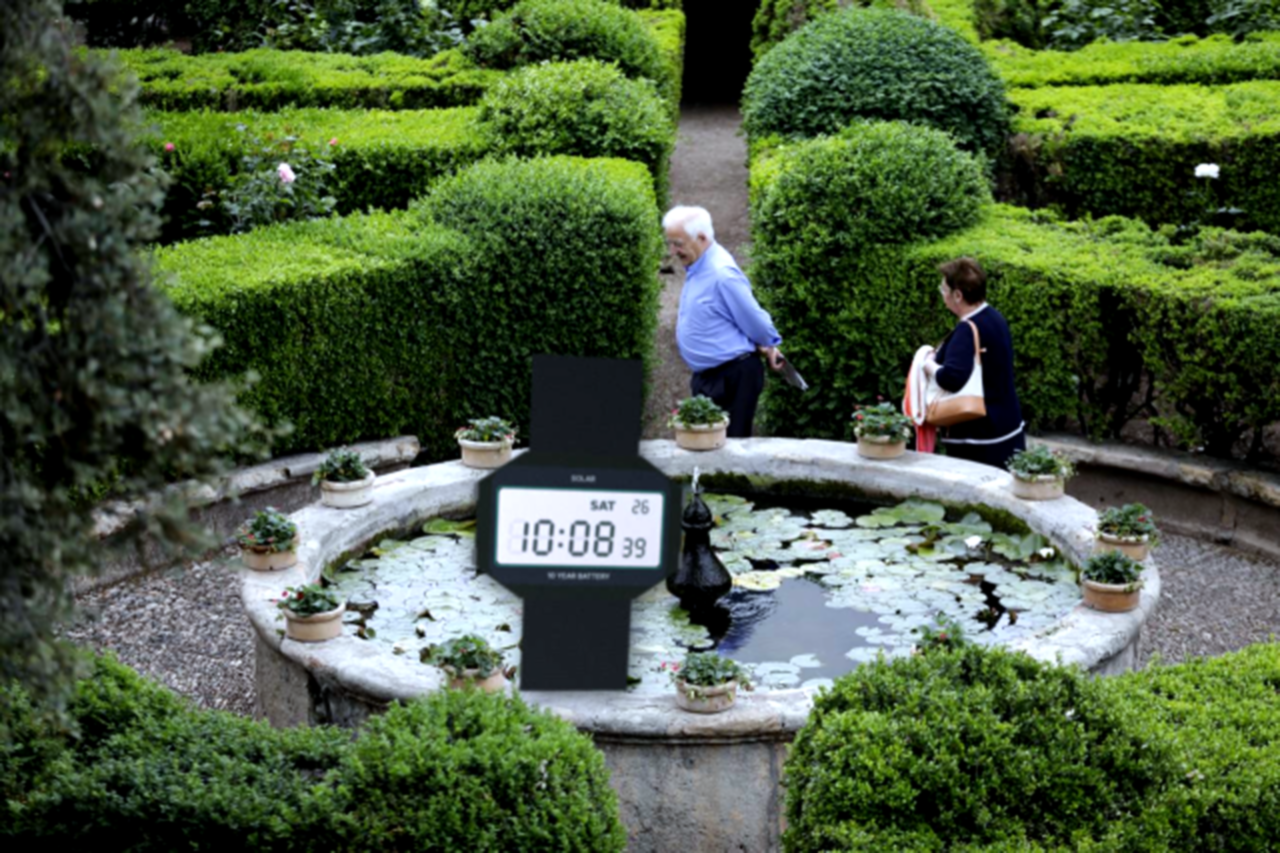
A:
h=10 m=8 s=39
